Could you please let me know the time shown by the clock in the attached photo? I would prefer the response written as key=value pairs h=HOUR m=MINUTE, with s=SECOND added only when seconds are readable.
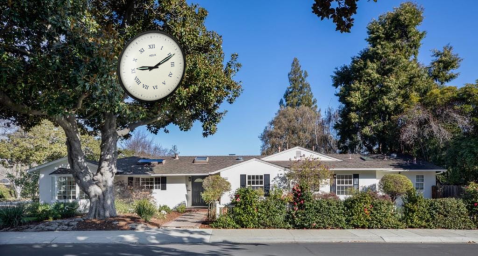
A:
h=9 m=11
